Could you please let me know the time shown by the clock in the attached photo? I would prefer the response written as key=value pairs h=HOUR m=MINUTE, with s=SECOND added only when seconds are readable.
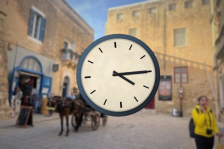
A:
h=4 m=15
